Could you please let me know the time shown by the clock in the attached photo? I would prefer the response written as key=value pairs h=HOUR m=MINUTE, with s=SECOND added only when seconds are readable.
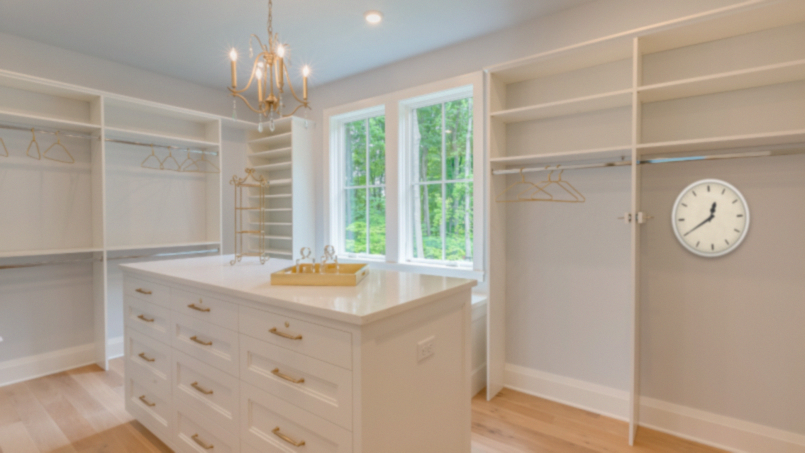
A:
h=12 m=40
